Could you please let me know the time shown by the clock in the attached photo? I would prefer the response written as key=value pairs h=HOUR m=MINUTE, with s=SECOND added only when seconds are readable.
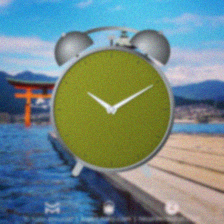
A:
h=10 m=10
